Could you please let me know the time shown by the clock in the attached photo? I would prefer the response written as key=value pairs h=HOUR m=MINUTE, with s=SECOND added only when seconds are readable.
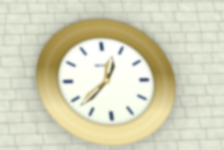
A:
h=12 m=38
